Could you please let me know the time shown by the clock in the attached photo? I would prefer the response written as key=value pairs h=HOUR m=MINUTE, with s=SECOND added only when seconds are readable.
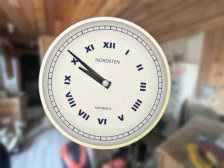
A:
h=9 m=51
